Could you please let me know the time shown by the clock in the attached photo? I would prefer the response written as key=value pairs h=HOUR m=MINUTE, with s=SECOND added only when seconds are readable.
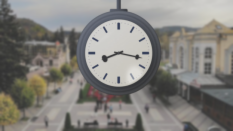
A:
h=8 m=17
